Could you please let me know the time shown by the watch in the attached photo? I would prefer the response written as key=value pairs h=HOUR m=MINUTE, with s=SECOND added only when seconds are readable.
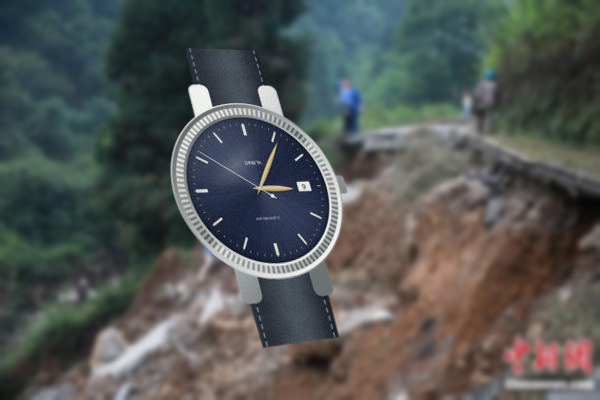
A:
h=3 m=5 s=51
